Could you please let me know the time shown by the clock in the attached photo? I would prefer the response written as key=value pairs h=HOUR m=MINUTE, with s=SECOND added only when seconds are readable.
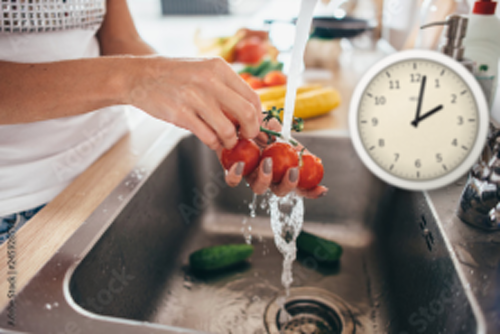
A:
h=2 m=2
